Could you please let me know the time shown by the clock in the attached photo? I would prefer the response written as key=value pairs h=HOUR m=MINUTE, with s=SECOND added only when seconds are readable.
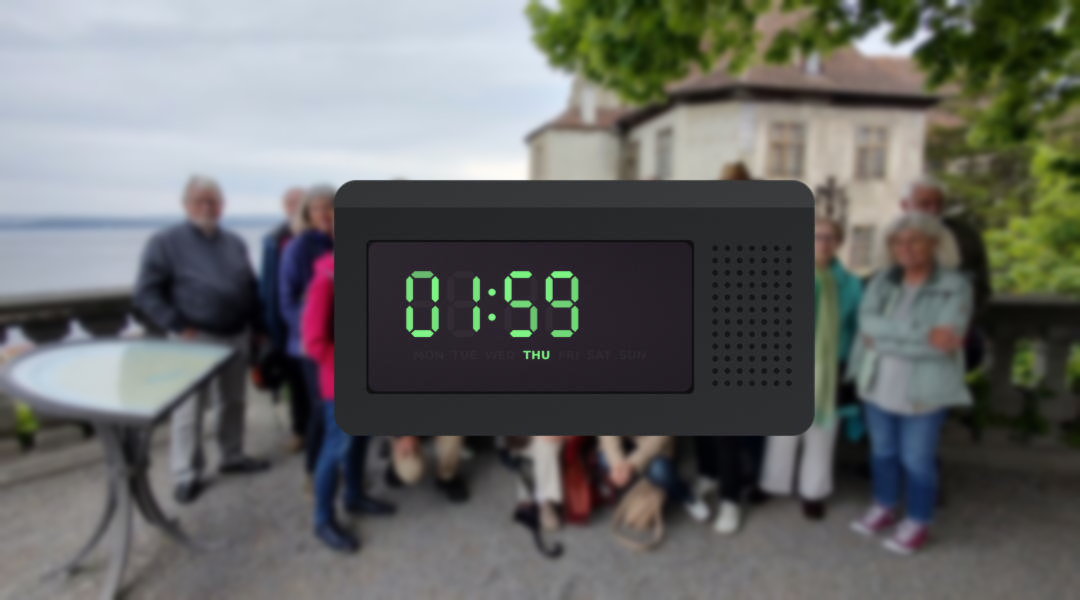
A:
h=1 m=59
